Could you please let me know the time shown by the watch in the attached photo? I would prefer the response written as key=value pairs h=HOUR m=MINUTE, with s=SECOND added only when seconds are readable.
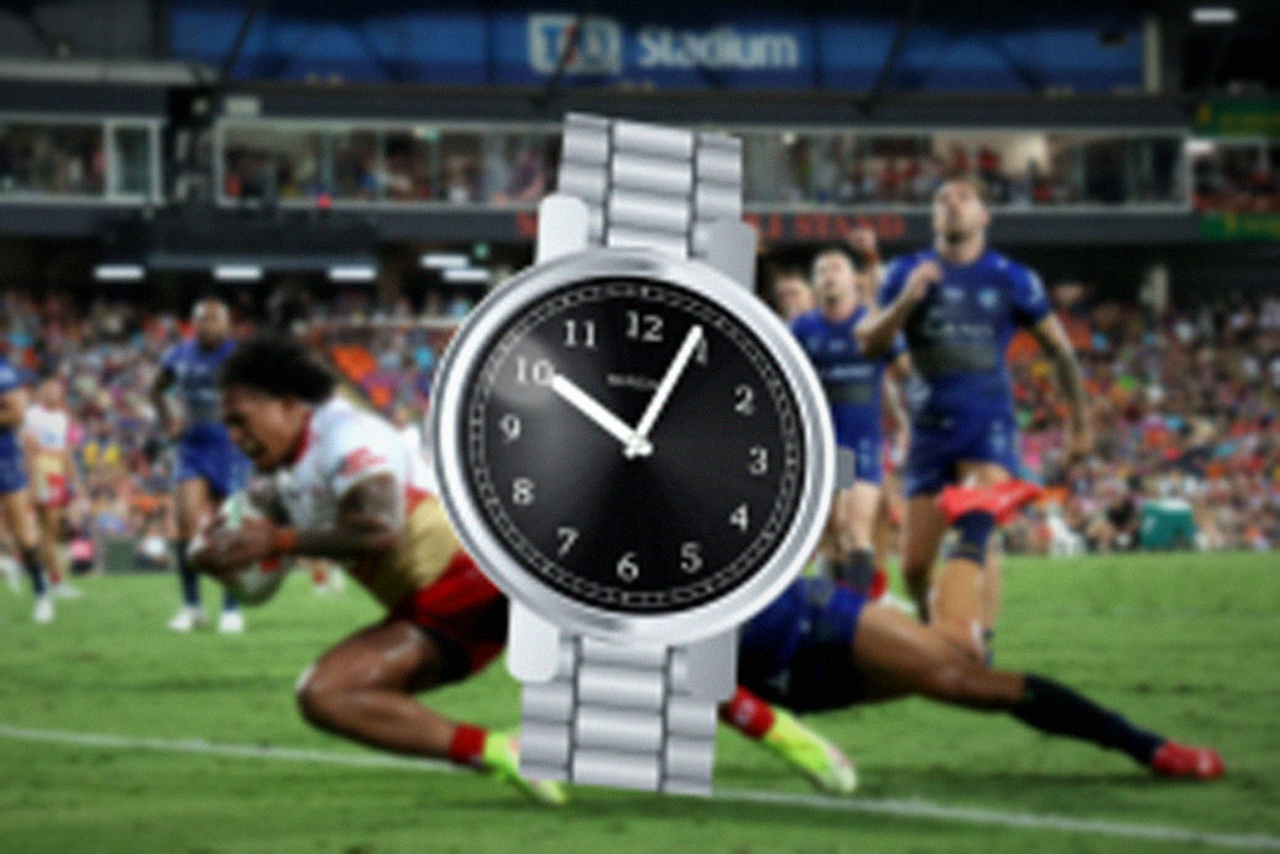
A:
h=10 m=4
